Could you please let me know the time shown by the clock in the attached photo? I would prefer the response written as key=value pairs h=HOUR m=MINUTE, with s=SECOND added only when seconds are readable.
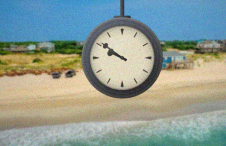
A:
h=9 m=51
